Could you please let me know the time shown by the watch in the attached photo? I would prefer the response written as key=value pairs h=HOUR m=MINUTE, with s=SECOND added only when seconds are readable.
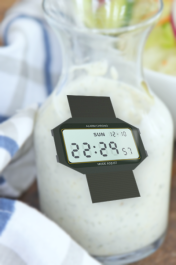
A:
h=22 m=29 s=57
